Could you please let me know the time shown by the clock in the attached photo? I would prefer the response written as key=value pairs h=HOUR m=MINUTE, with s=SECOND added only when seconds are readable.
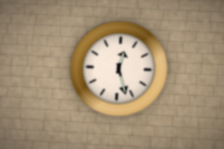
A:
h=12 m=27
